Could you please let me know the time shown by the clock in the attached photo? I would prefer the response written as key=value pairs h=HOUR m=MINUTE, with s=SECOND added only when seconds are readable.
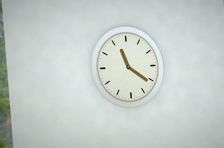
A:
h=11 m=21
